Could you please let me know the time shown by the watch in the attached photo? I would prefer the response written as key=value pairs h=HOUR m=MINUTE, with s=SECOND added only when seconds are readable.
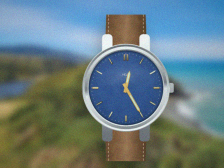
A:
h=12 m=25
